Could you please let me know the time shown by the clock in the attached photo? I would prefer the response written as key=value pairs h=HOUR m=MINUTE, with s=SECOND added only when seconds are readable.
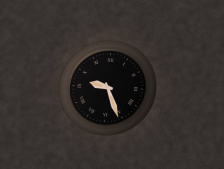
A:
h=9 m=26
